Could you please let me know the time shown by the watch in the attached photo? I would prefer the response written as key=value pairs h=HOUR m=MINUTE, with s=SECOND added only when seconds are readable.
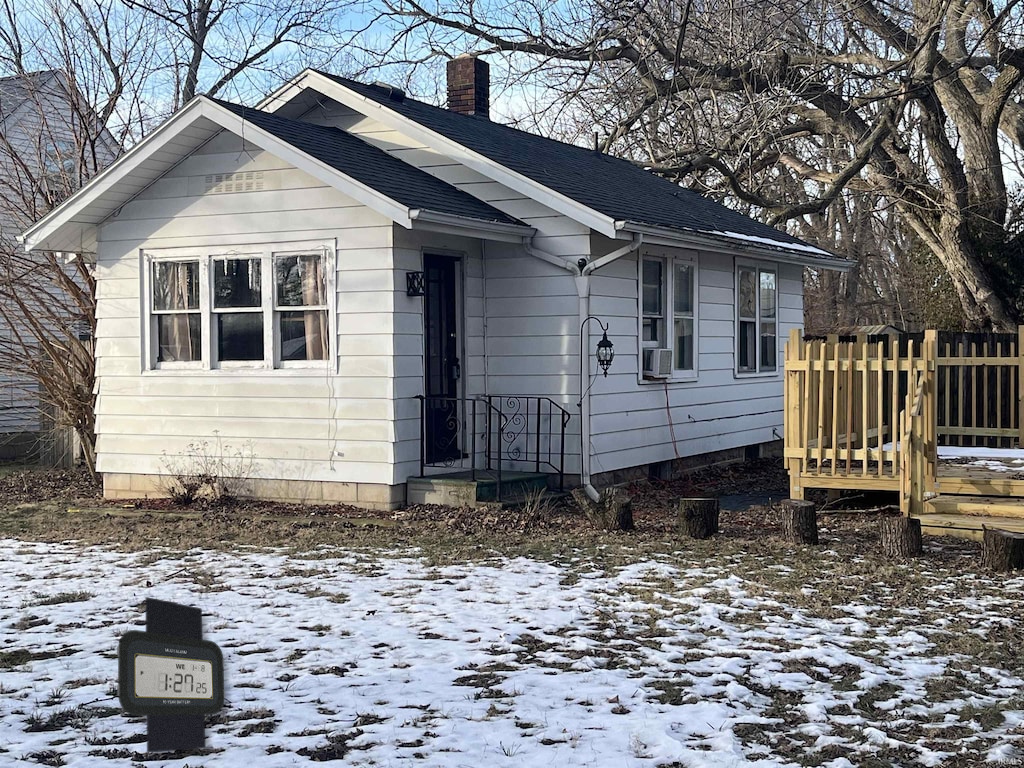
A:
h=1 m=27 s=25
